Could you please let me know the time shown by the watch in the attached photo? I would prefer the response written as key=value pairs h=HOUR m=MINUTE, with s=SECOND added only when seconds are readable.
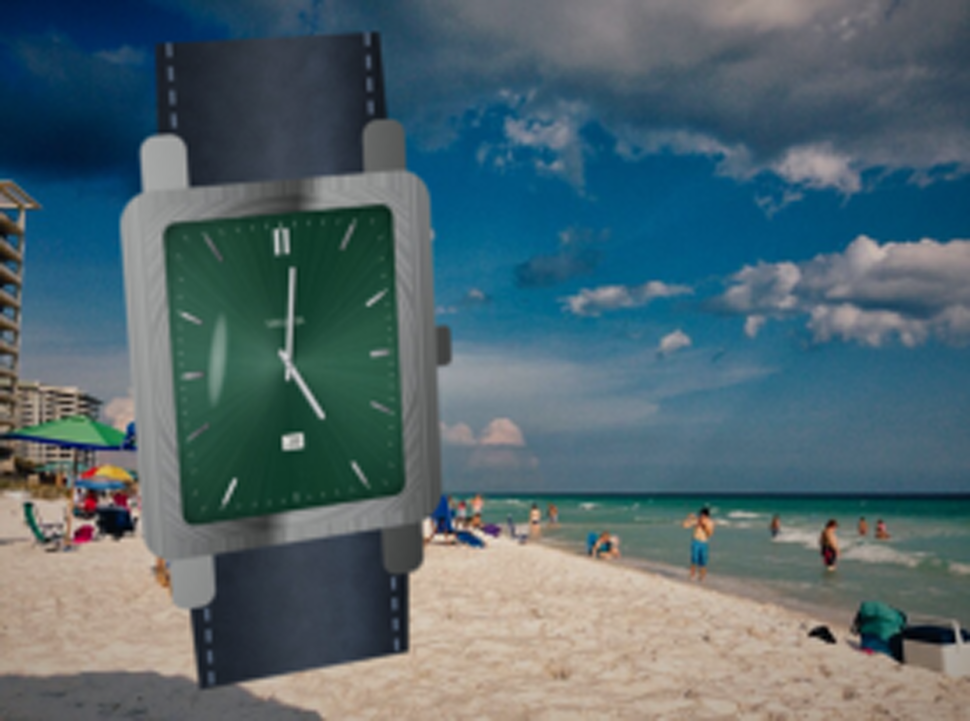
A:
h=5 m=1
